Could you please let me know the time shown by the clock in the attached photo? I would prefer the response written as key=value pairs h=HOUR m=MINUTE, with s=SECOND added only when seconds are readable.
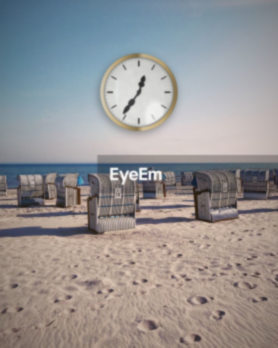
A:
h=12 m=36
